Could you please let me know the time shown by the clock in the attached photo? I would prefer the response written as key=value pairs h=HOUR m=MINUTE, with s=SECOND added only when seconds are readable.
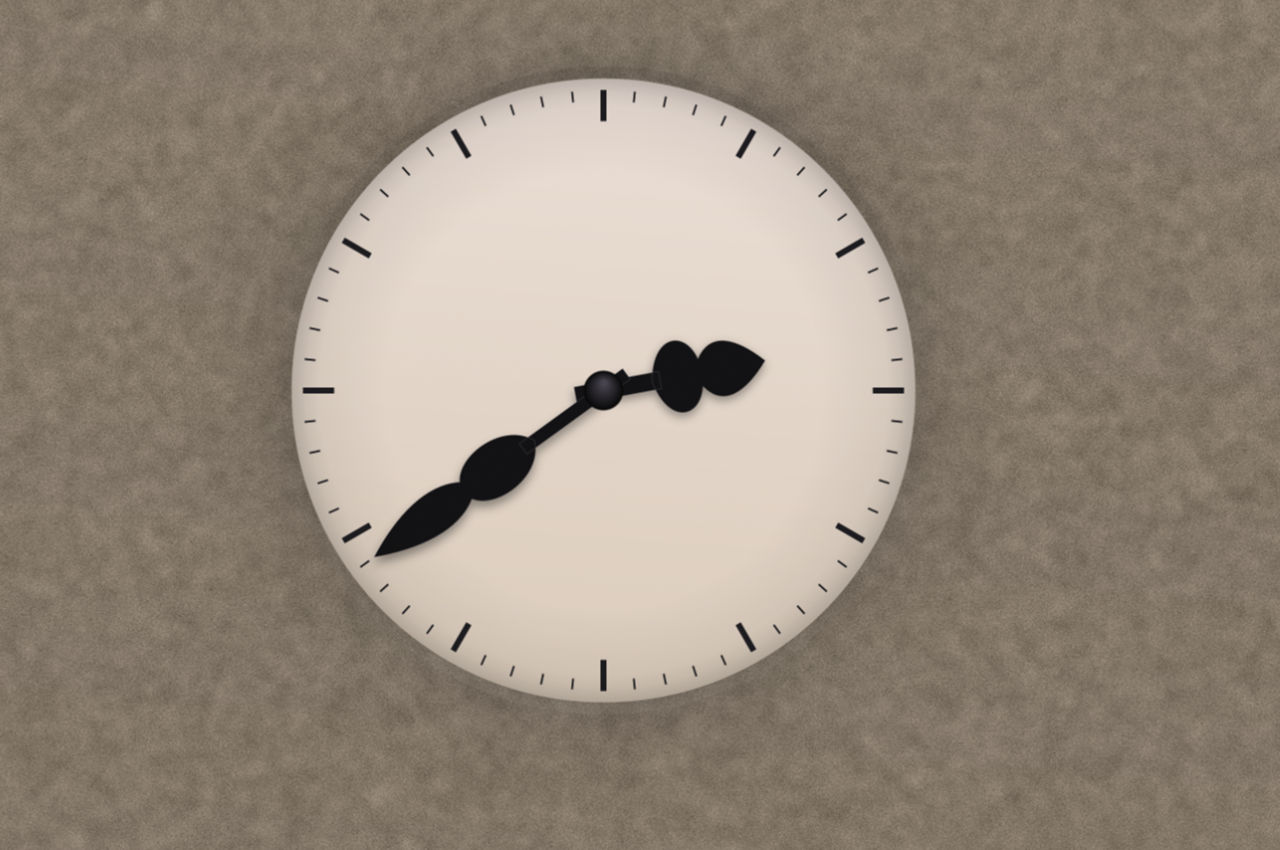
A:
h=2 m=39
